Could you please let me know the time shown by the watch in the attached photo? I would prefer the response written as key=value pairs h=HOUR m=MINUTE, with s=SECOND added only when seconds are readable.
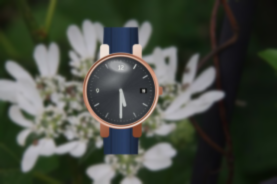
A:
h=5 m=30
